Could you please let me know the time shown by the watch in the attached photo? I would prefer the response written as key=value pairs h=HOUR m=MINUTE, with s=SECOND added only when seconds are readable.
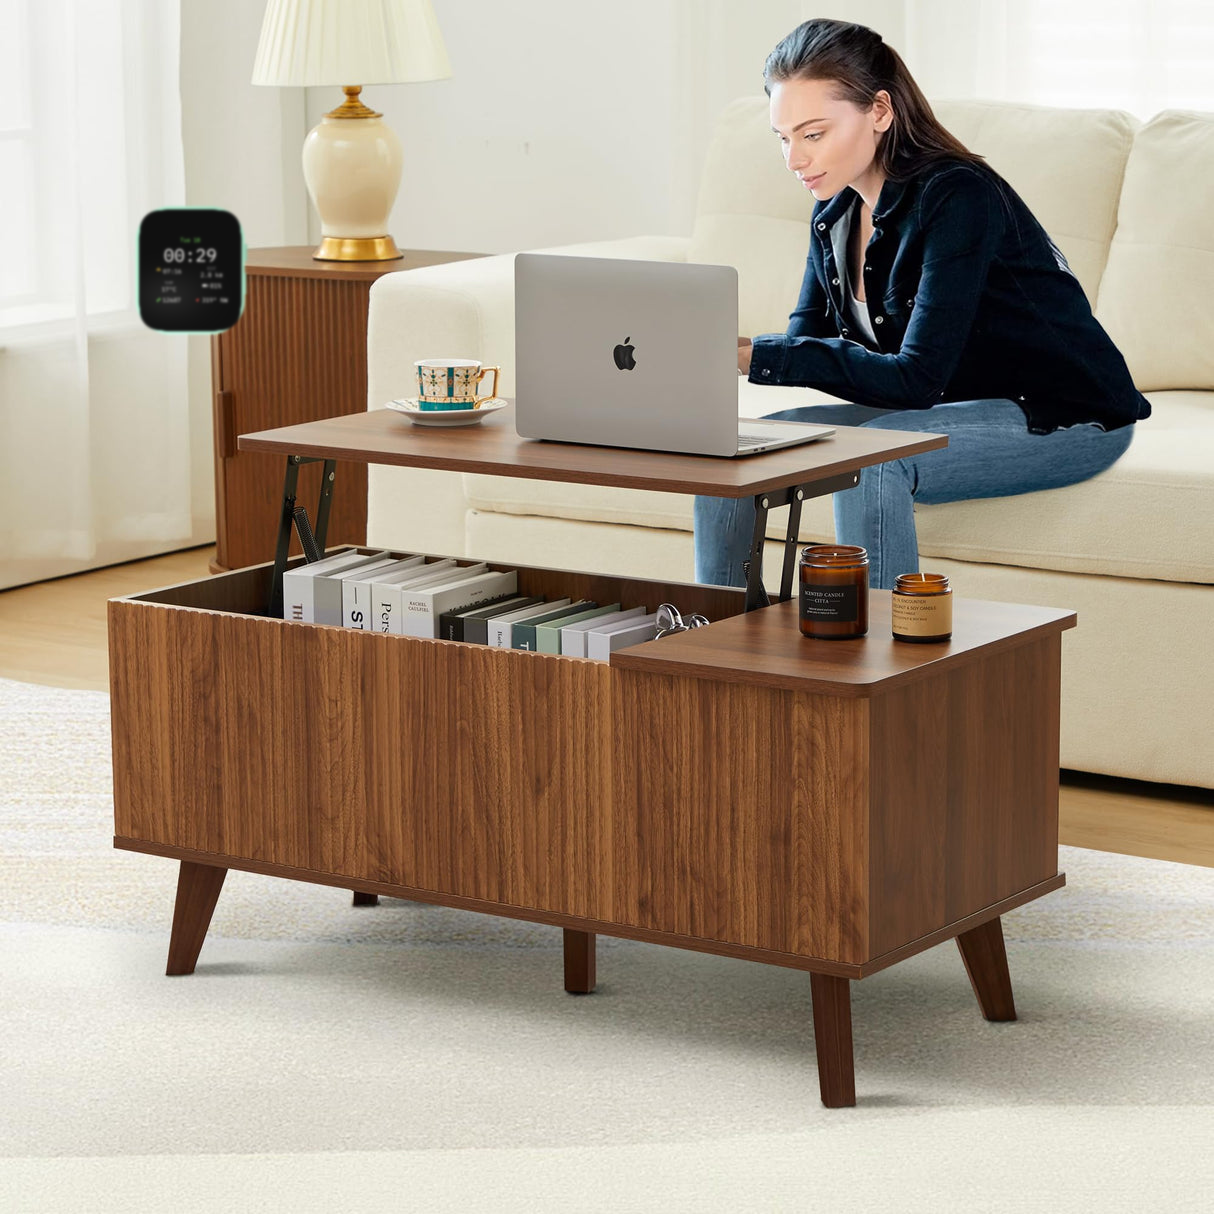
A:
h=0 m=29
